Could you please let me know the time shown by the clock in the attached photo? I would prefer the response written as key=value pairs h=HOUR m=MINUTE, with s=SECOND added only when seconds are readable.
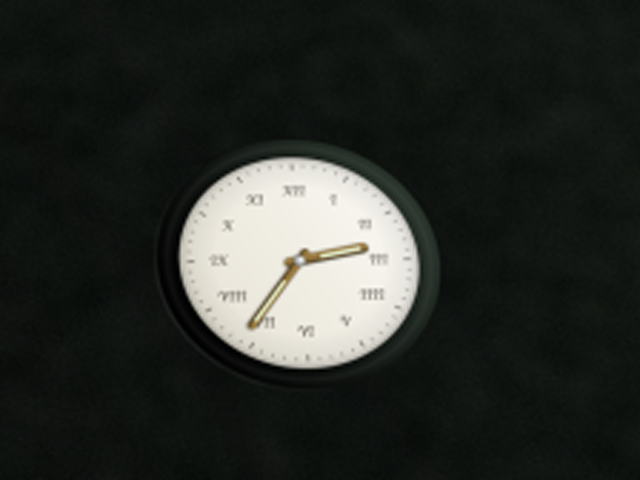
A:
h=2 m=36
